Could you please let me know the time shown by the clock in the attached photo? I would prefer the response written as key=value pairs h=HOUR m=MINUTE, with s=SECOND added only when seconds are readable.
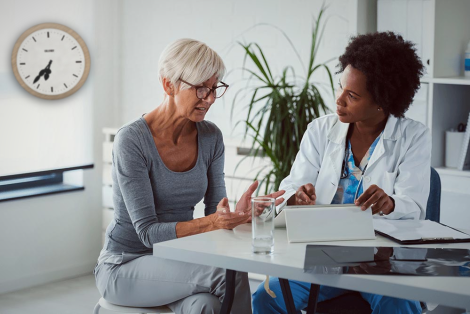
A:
h=6 m=37
